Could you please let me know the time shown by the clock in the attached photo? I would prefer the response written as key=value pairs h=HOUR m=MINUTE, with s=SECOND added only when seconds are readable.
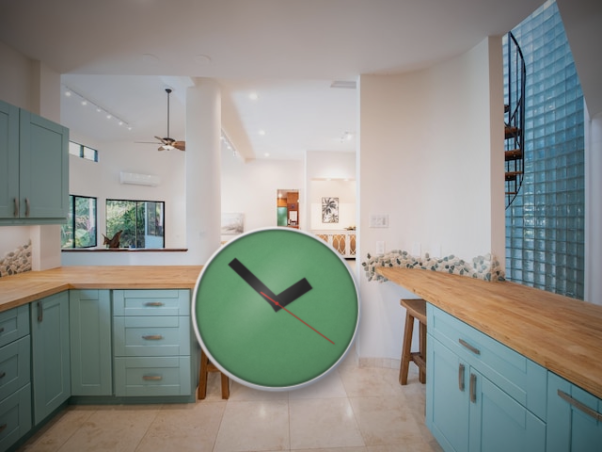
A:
h=1 m=52 s=21
